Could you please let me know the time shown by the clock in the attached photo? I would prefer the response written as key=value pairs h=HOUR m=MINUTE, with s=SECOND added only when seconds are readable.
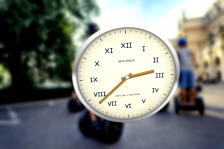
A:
h=2 m=38
